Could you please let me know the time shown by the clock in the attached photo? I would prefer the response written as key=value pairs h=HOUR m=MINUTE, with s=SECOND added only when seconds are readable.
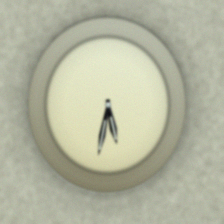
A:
h=5 m=32
